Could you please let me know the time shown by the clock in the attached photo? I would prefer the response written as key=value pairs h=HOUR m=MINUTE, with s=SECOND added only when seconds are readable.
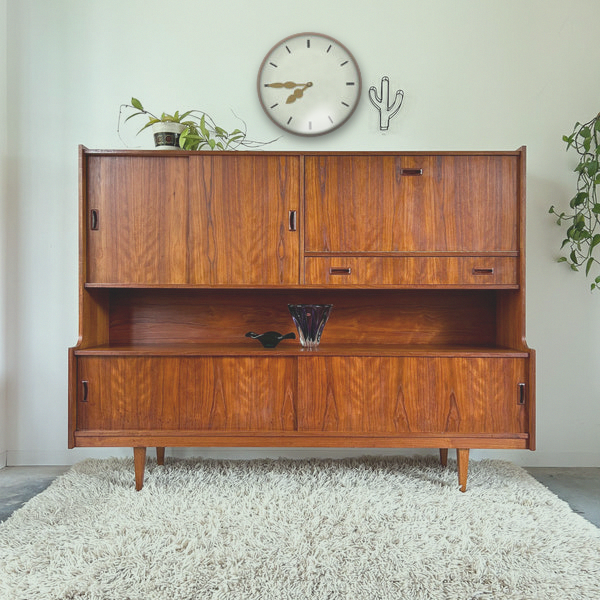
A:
h=7 m=45
